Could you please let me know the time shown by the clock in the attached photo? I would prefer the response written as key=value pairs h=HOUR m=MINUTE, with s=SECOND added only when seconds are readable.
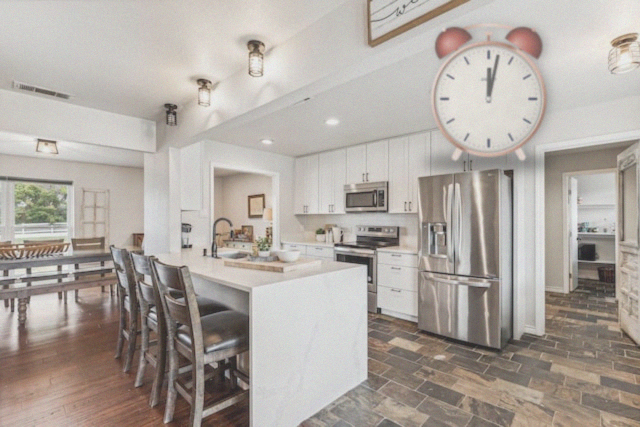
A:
h=12 m=2
